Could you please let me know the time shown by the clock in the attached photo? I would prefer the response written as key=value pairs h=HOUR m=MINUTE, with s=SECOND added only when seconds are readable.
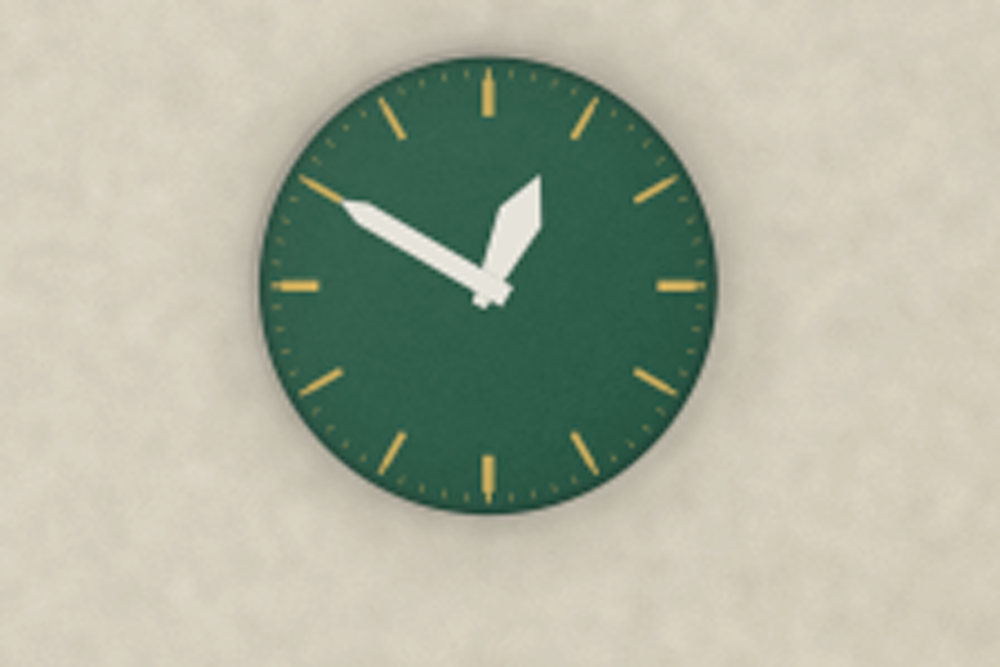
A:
h=12 m=50
